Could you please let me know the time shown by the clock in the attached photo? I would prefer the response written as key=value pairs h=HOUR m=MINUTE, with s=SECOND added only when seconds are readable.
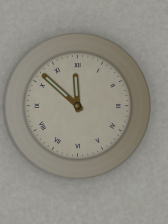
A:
h=11 m=52
